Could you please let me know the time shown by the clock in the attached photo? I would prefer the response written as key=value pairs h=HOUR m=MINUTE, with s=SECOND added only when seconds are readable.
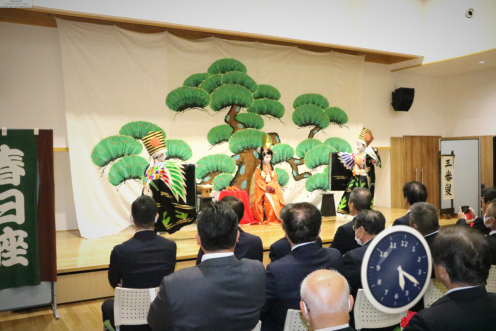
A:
h=5 m=19
